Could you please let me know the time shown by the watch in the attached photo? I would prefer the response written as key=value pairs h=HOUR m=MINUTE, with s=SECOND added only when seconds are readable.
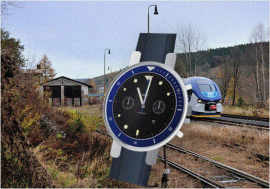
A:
h=11 m=1
